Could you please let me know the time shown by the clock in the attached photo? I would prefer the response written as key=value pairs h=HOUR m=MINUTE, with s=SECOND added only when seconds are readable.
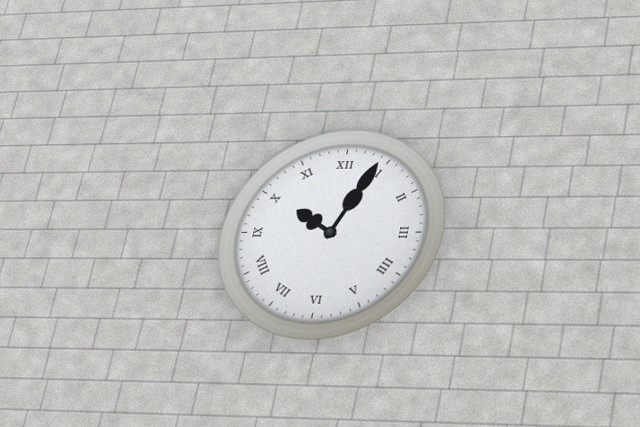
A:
h=10 m=4
